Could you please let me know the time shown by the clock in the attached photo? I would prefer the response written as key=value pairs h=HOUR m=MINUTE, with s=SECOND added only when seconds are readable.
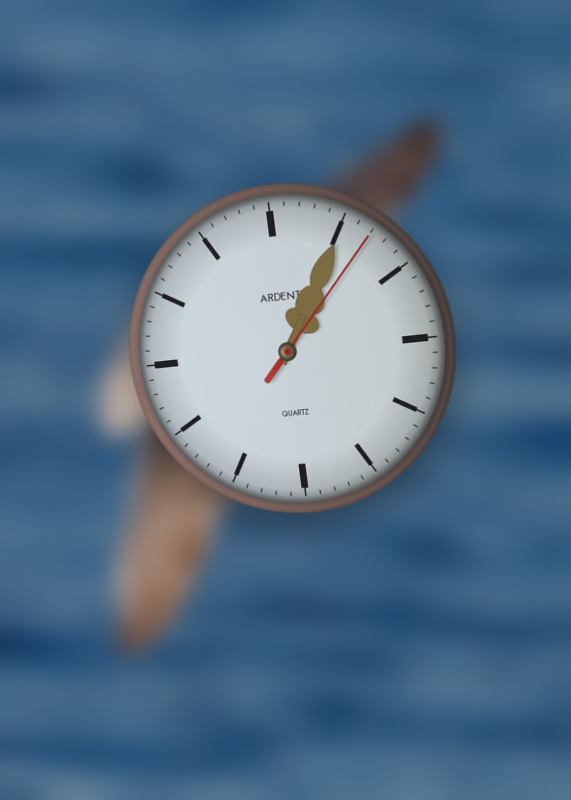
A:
h=1 m=5 s=7
